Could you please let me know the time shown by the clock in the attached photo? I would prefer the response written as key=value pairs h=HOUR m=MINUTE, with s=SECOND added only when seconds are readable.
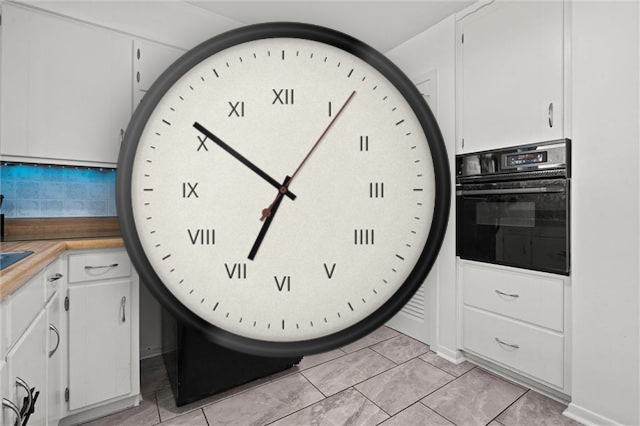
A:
h=6 m=51 s=6
